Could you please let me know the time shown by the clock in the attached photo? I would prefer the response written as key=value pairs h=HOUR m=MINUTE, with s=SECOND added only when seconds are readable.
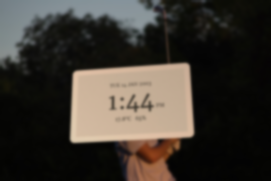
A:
h=1 m=44
